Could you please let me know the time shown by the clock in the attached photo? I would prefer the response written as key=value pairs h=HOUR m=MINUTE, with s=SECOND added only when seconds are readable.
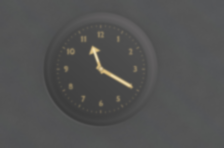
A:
h=11 m=20
